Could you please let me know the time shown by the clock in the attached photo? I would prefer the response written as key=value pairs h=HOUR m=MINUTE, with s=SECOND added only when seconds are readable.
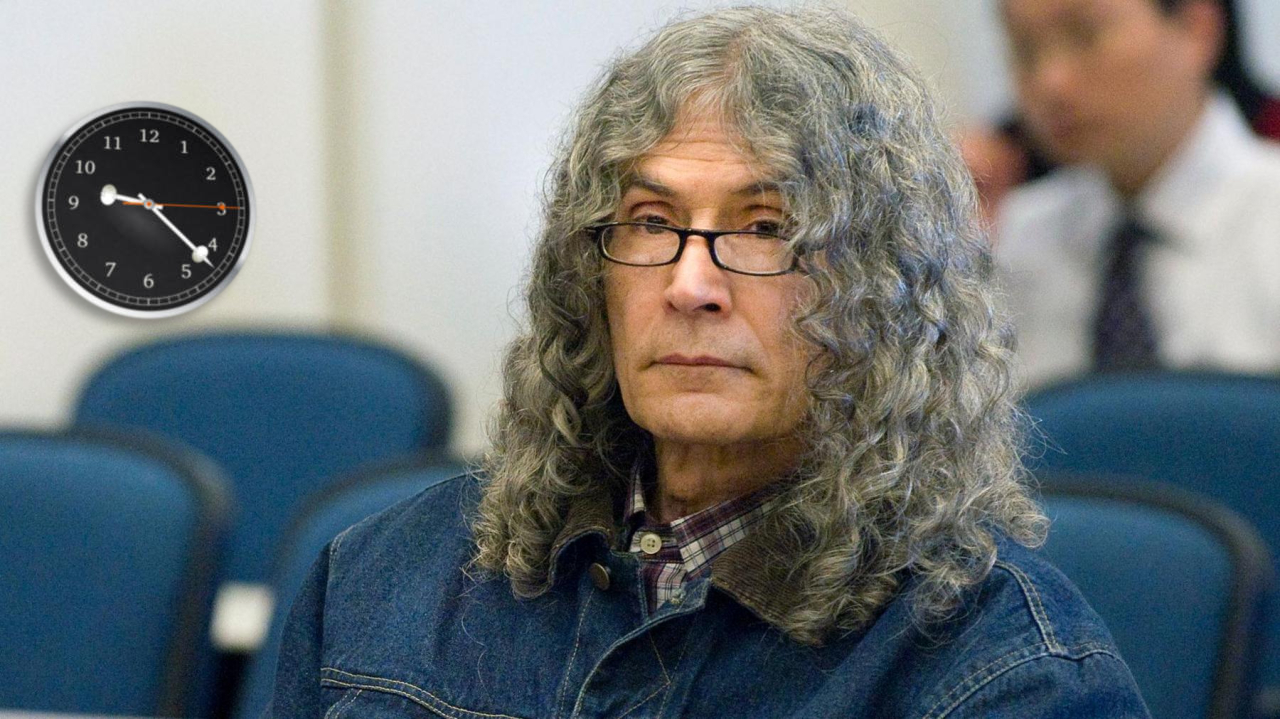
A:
h=9 m=22 s=15
